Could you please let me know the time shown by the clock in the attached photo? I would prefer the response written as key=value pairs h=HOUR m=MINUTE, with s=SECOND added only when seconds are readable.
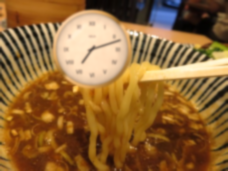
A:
h=7 m=12
